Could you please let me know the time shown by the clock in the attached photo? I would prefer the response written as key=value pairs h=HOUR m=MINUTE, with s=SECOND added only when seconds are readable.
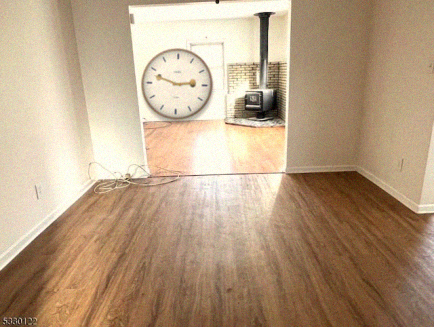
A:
h=2 m=48
